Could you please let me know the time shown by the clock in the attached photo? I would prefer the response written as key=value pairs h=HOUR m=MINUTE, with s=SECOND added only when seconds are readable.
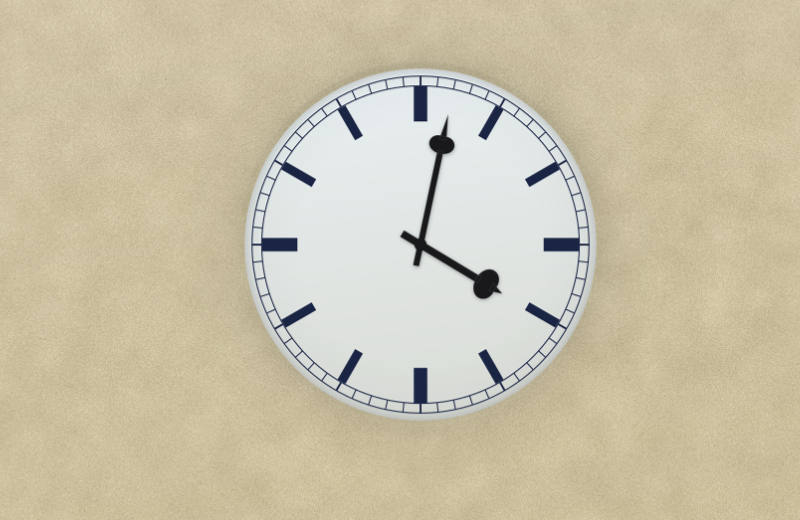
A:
h=4 m=2
